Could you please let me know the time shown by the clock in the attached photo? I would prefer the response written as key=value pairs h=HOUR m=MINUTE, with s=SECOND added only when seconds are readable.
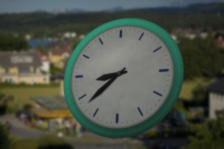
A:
h=8 m=38
